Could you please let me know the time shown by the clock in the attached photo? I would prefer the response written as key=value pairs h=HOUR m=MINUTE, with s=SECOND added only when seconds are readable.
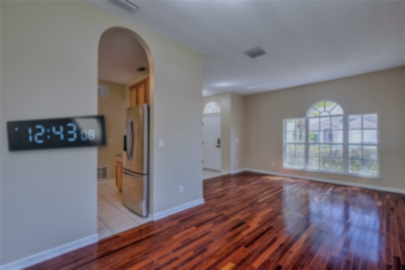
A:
h=12 m=43
